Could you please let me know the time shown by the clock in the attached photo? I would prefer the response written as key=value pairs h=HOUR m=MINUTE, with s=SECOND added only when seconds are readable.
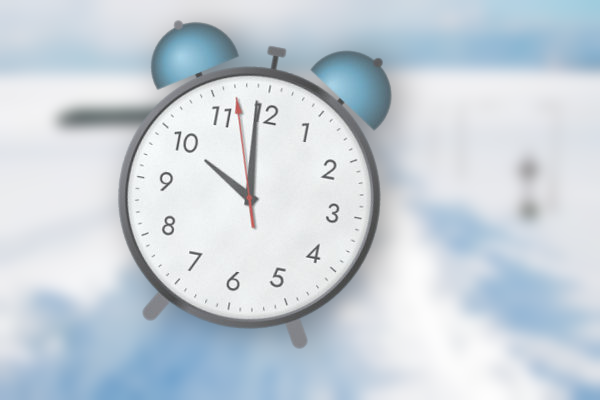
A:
h=9 m=58 s=57
